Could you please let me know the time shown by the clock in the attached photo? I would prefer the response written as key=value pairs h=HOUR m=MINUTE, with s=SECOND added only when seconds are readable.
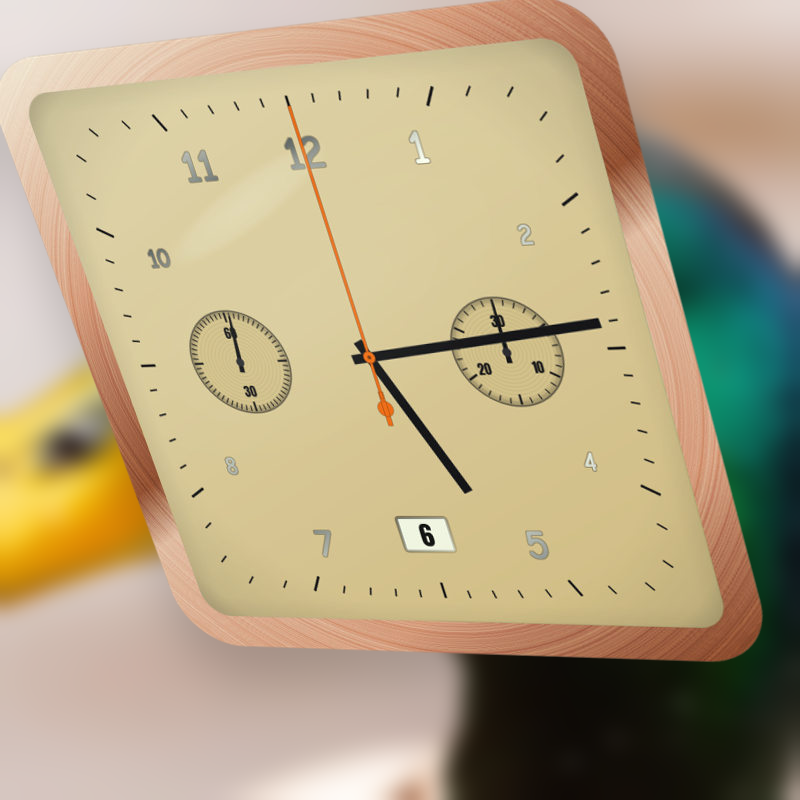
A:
h=5 m=14 s=1
